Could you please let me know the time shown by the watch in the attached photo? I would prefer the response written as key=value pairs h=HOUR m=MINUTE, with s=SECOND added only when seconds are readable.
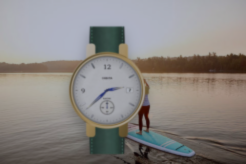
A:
h=2 m=38
